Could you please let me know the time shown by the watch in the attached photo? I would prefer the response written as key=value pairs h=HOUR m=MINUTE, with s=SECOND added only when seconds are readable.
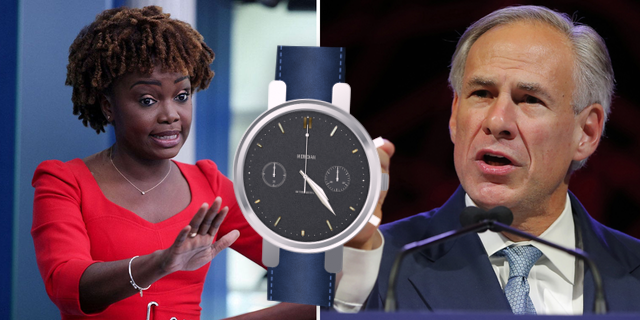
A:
h=4 m=23
